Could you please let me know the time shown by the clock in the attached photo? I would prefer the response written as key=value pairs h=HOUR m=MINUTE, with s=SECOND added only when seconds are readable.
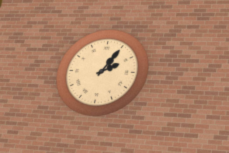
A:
h=2 m=5
